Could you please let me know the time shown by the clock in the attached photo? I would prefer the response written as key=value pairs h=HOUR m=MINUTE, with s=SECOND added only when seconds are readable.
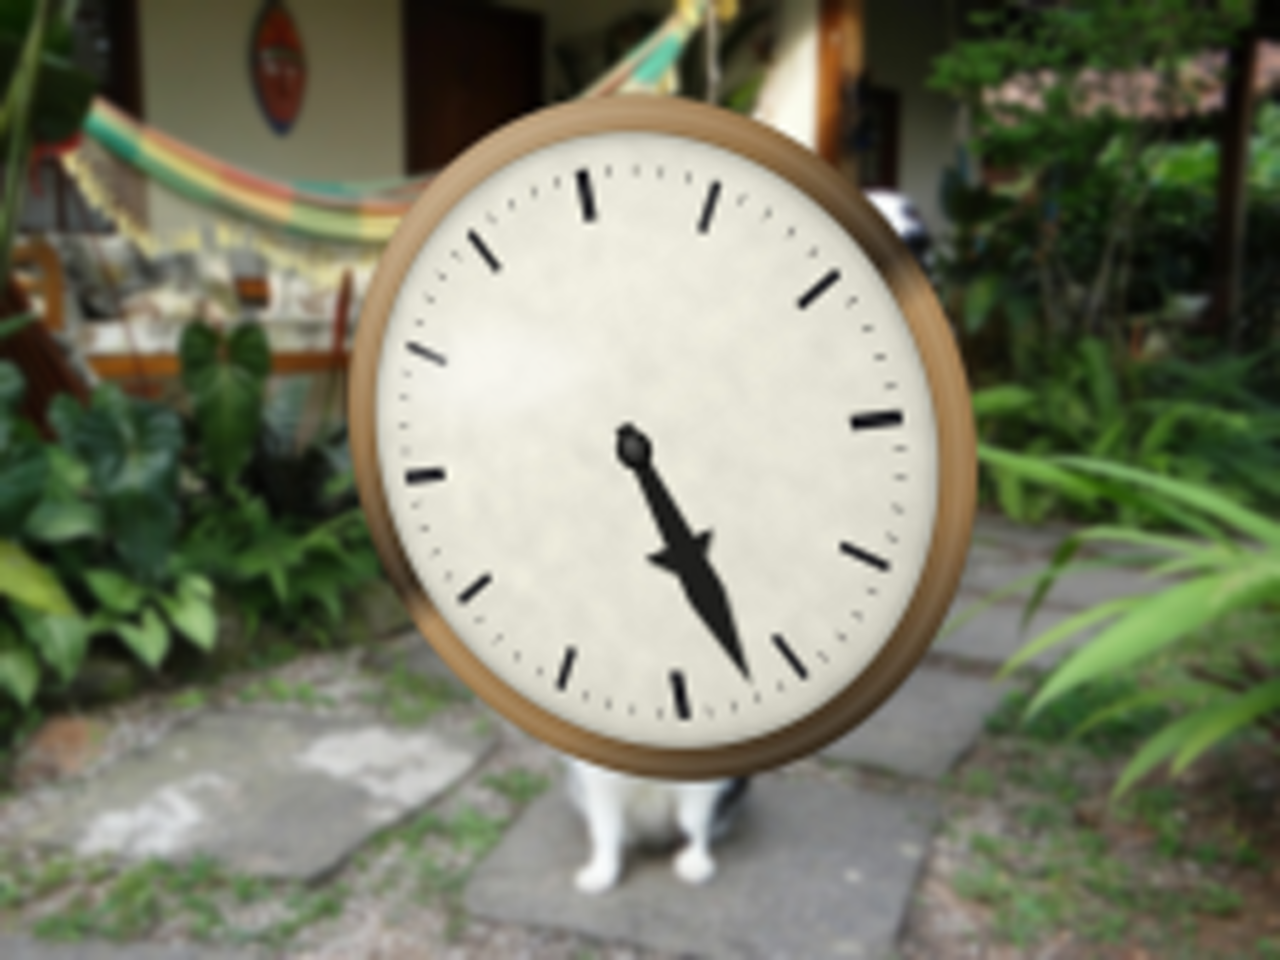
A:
h=5 m=27
